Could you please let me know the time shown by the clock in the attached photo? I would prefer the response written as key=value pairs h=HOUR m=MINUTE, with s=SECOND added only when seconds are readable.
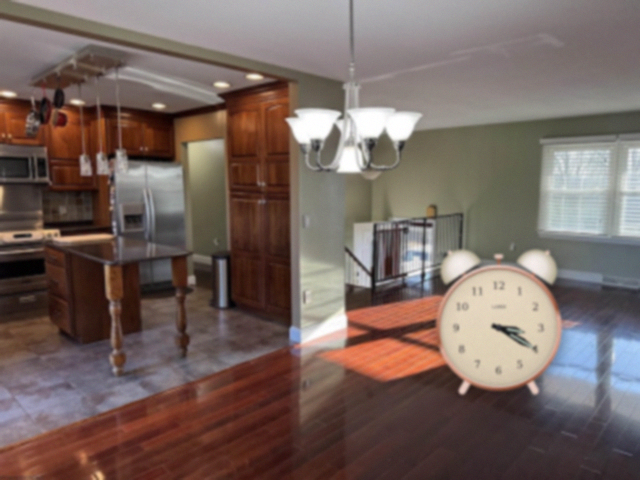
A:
h=3 m=20
